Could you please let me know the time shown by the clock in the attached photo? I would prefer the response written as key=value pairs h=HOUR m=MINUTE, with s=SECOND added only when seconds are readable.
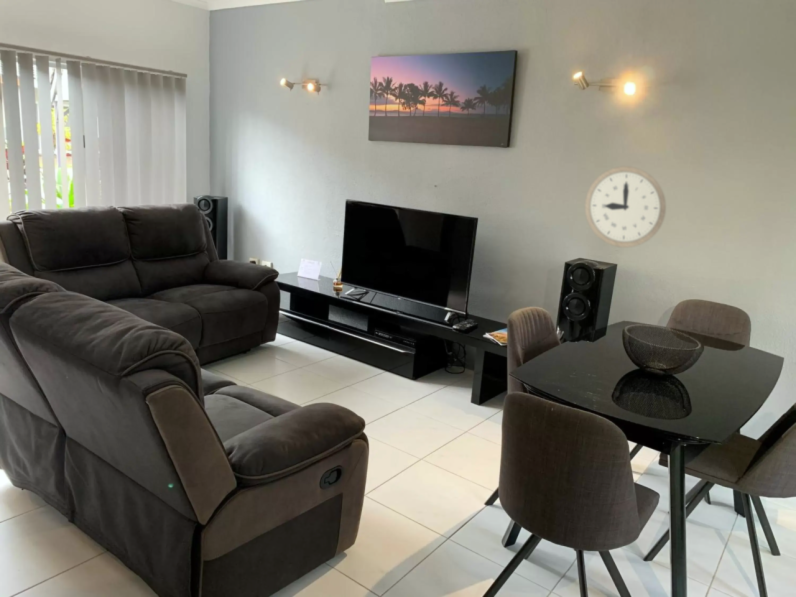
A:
h=9 m=0
